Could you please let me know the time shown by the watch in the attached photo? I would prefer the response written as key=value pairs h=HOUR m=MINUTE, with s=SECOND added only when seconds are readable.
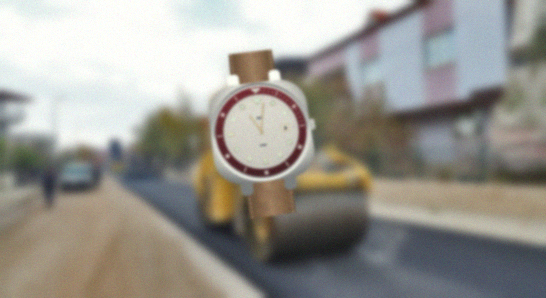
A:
h=11 m=2
